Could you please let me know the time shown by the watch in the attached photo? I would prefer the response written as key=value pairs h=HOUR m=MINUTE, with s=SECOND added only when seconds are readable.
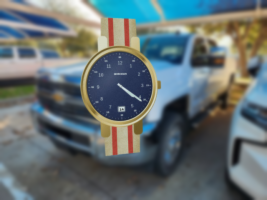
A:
h=4 m=21
